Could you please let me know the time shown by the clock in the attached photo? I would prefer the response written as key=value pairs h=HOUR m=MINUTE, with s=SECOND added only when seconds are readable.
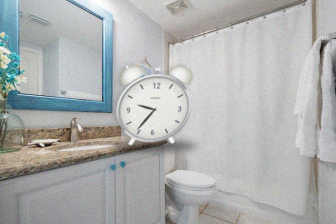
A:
h=9 m=36
